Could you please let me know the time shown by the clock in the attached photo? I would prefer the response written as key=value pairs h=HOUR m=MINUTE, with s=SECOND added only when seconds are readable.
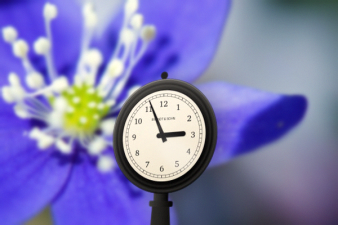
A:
h=2 m=56
